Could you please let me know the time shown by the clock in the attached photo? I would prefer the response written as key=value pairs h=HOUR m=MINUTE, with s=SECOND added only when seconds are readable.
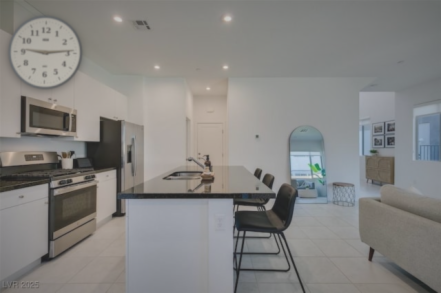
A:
h=9 m=14
